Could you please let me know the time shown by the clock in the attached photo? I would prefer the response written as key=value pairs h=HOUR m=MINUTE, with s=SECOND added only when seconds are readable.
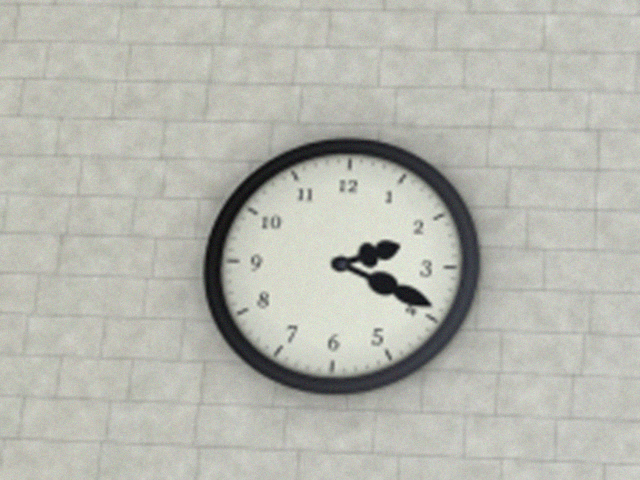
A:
h=2 m=19
